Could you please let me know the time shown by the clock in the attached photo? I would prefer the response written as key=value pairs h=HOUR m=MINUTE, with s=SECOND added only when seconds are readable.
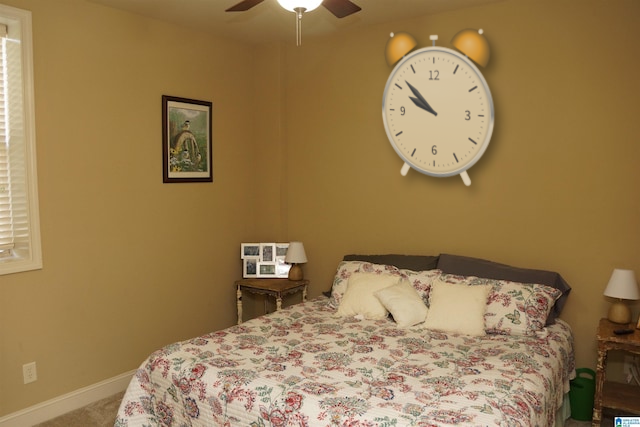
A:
h=9 m=52
